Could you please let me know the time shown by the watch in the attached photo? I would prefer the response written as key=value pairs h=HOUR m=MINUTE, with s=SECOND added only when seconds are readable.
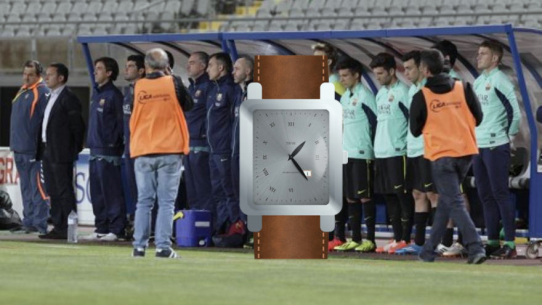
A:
h=1 m=24
